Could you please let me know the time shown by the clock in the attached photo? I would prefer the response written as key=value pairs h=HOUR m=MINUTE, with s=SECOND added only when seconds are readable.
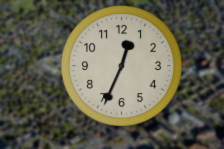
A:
h=12 m=34
